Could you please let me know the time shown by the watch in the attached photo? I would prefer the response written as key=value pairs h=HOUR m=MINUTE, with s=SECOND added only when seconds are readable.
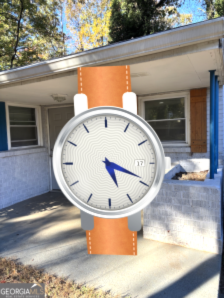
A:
h=5 m=19
